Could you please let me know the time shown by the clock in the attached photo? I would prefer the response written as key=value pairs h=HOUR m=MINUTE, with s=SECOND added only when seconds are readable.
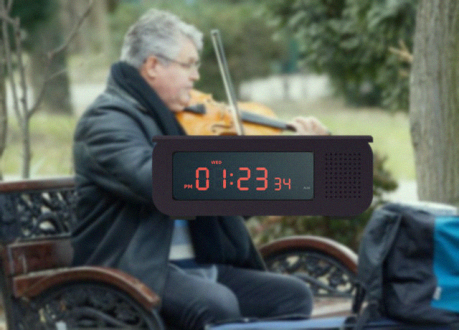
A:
h=1 m=23 s=34
